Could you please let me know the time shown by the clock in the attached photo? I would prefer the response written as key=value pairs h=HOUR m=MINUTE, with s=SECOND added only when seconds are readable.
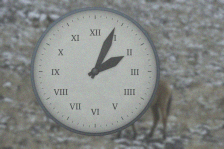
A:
h=2 m=4
